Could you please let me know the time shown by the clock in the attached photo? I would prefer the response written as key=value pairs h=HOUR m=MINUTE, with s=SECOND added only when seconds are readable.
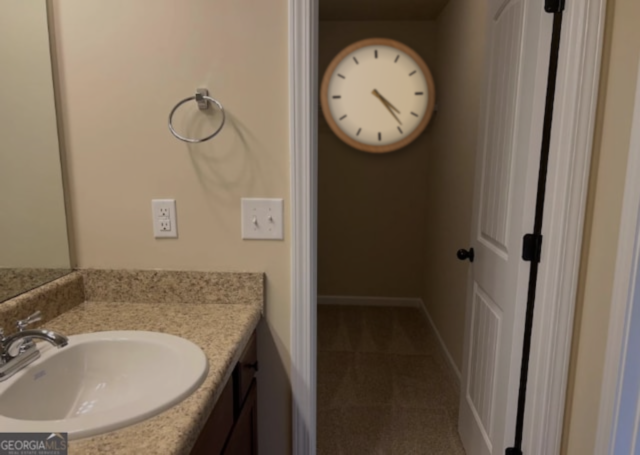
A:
h=4 m=24
